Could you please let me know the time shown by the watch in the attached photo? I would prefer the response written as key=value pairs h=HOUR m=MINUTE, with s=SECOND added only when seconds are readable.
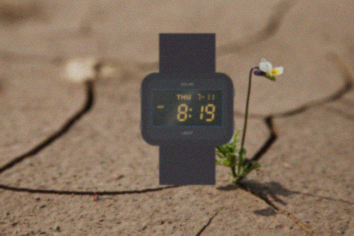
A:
h=8 m=19
